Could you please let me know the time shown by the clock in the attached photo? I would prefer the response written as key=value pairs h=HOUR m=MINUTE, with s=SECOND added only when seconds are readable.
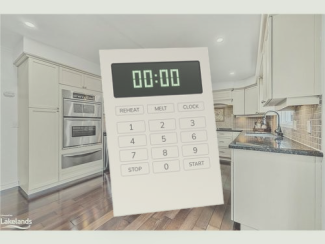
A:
h=0 m=0
